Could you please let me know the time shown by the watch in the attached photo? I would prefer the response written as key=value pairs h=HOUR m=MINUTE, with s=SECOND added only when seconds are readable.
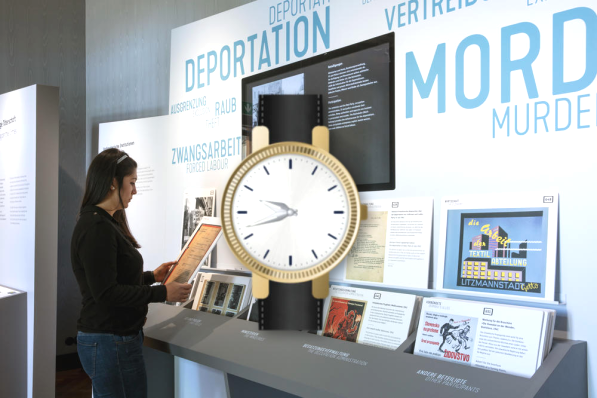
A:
h=9 m=42
